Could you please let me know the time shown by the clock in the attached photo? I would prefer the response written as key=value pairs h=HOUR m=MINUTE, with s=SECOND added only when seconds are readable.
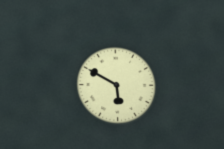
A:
h=5 m=50
